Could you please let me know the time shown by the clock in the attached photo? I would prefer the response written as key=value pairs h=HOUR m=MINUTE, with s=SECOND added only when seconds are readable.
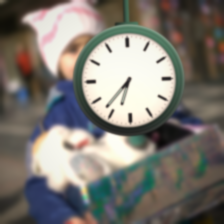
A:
h=6 m=37
